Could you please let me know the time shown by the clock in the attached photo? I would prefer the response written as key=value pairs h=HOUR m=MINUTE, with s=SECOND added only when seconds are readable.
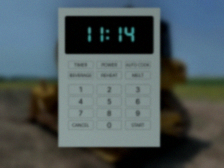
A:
h=11 m=14
